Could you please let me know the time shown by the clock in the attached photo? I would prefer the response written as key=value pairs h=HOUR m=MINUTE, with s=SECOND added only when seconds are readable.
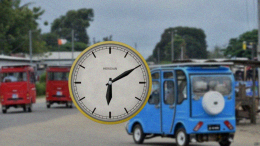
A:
h=6 m=10
